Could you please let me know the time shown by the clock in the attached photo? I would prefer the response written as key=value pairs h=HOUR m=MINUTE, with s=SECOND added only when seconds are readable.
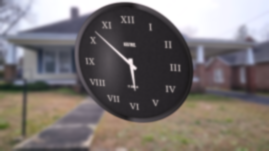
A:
h=5 m=52
